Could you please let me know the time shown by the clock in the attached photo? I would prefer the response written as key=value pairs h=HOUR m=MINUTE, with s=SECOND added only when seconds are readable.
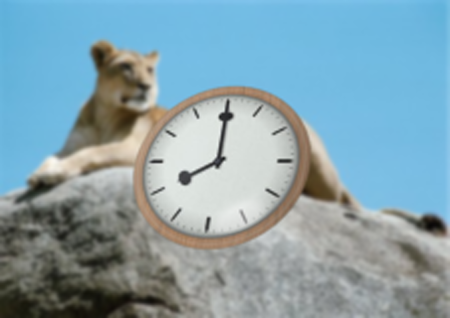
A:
h=8 m=0
